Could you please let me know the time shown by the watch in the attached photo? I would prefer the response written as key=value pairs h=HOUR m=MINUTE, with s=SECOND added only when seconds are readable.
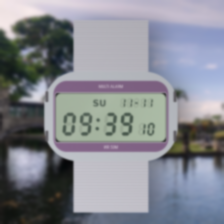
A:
h=9 m=39 s=10
